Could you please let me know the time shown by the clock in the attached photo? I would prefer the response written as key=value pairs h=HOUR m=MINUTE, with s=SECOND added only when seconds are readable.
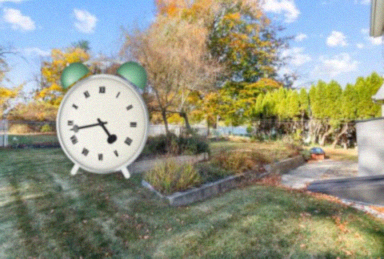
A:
h=4 m=43
